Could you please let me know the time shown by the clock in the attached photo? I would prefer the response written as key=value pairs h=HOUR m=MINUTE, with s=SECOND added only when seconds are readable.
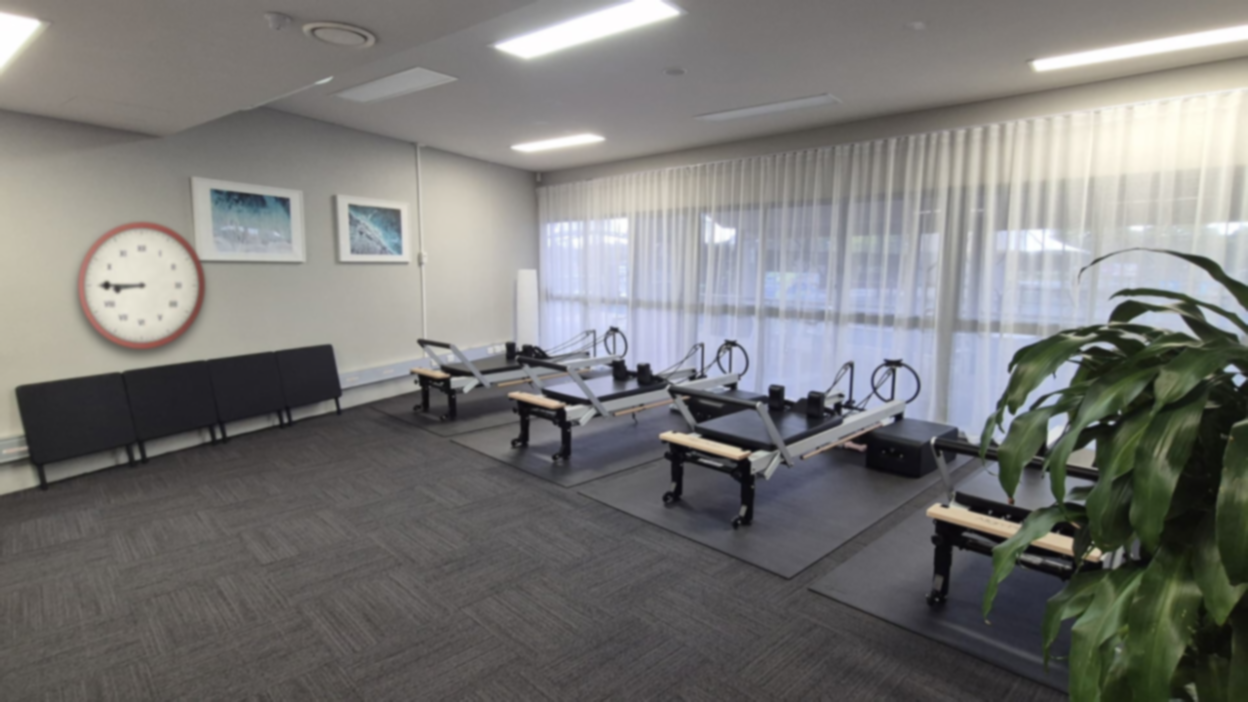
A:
h=8 m=45
